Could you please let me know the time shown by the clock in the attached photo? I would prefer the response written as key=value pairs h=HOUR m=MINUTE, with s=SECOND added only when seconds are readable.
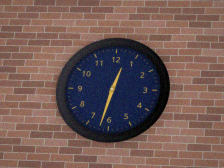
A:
h=12 m=32
